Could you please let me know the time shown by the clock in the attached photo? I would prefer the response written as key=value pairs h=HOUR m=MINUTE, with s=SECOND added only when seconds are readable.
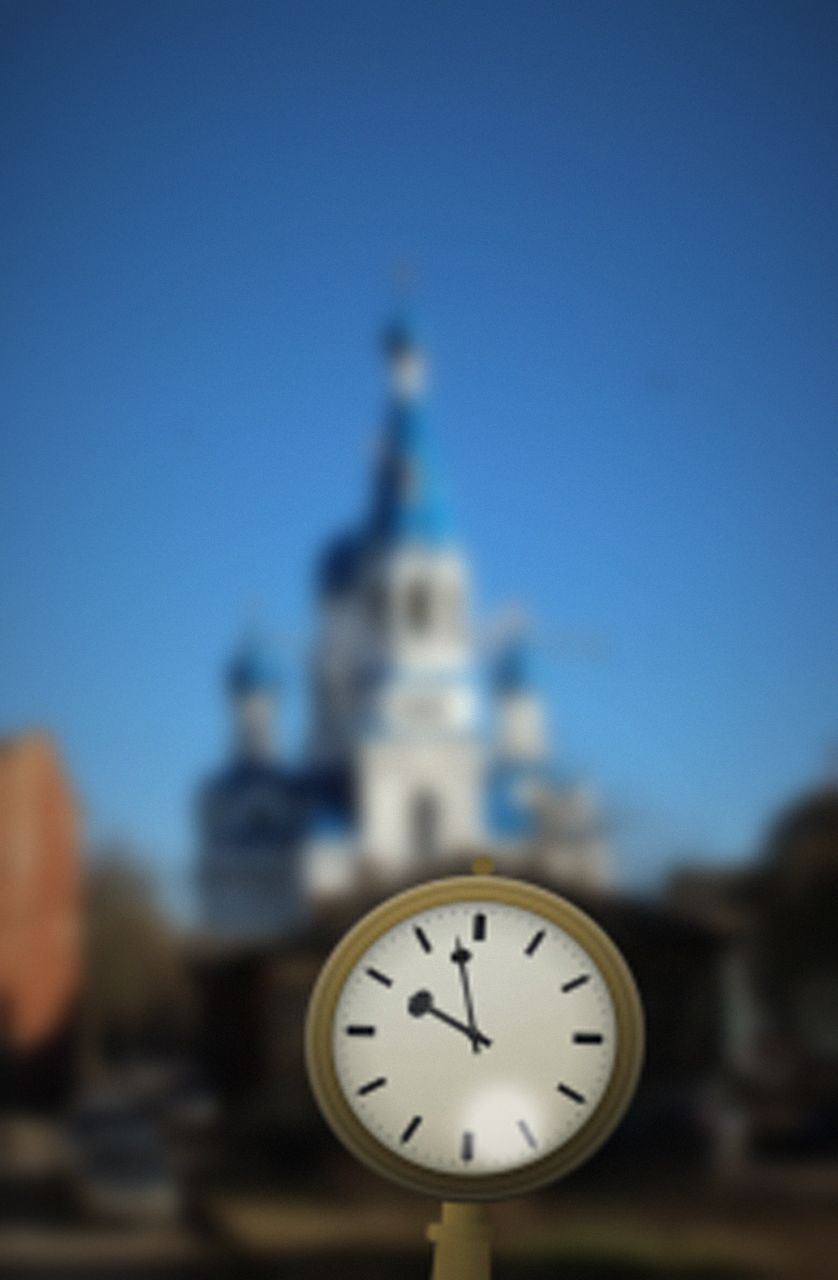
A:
h=9 m=58
